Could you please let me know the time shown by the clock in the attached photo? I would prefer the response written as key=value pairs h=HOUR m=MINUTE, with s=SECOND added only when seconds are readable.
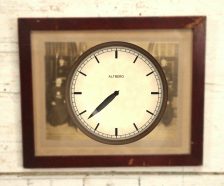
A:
h=7 m=38
